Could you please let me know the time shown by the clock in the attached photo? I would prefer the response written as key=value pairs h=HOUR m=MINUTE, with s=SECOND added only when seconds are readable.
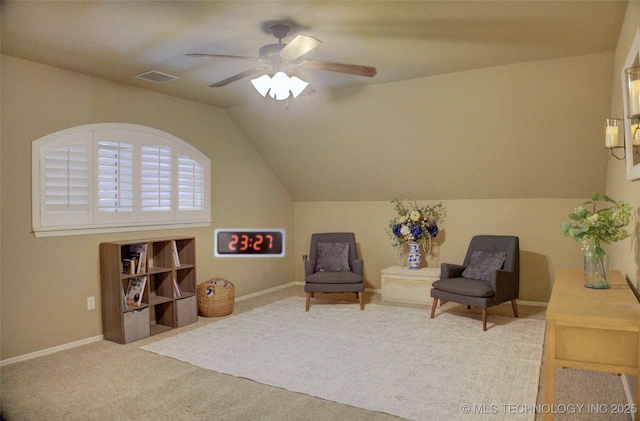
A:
h=23 m=27
